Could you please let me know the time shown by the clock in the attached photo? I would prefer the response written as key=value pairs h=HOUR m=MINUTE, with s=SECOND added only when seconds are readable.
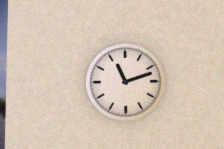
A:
h=11 m=12
